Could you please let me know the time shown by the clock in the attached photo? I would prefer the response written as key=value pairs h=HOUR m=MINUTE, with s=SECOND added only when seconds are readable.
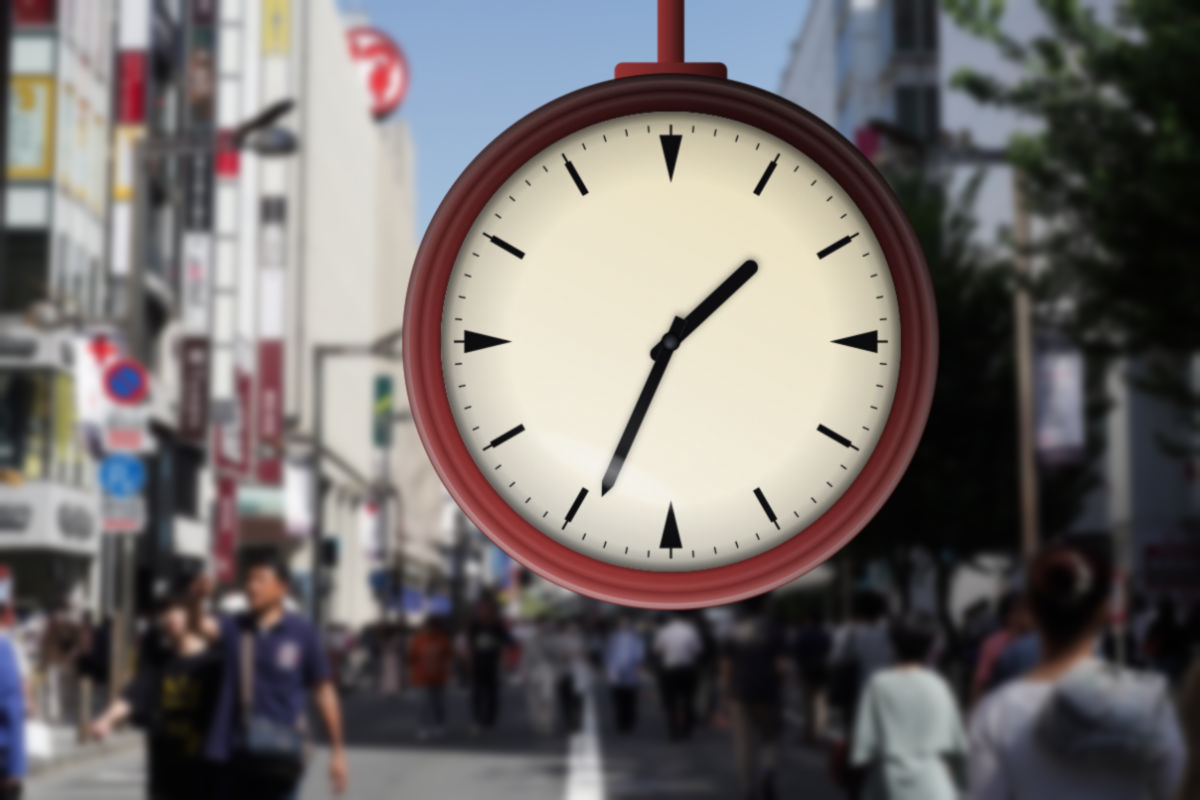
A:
h=1 m=34
